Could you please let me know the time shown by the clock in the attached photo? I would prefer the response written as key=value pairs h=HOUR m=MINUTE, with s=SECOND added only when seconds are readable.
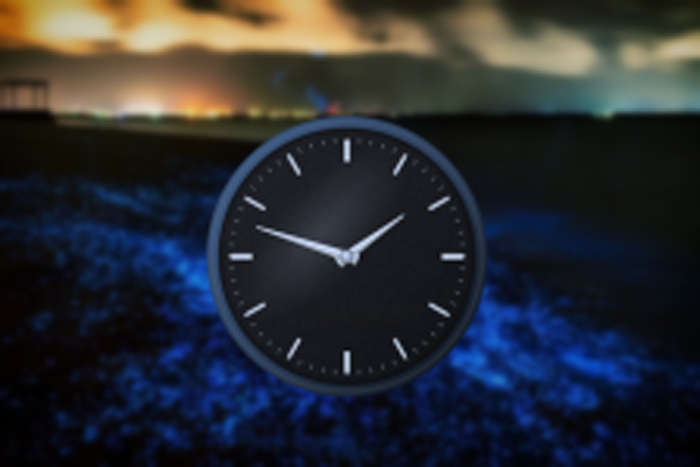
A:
h=1 m=48
